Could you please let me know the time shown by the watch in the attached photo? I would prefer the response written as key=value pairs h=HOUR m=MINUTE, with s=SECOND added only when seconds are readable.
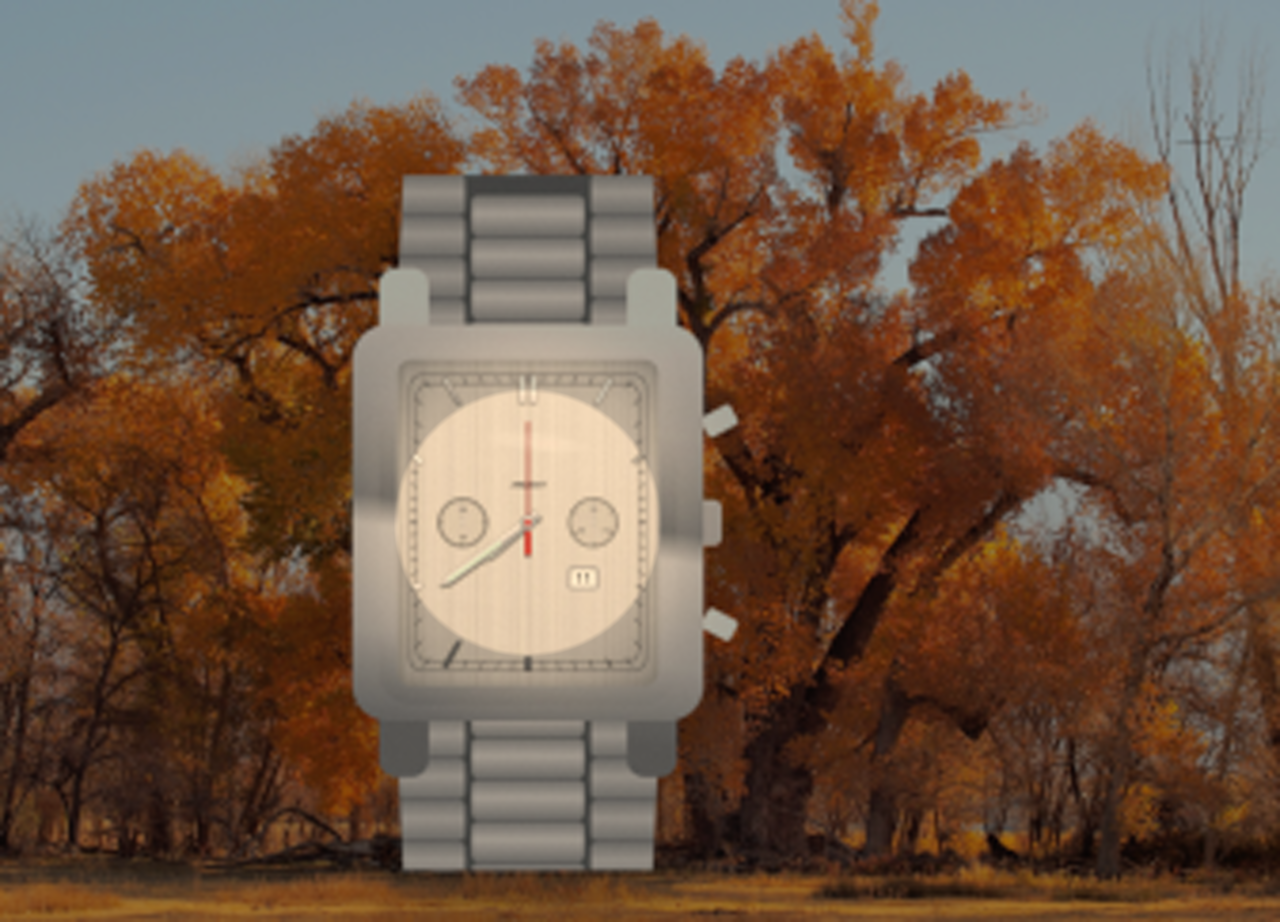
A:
h=7 m=39
